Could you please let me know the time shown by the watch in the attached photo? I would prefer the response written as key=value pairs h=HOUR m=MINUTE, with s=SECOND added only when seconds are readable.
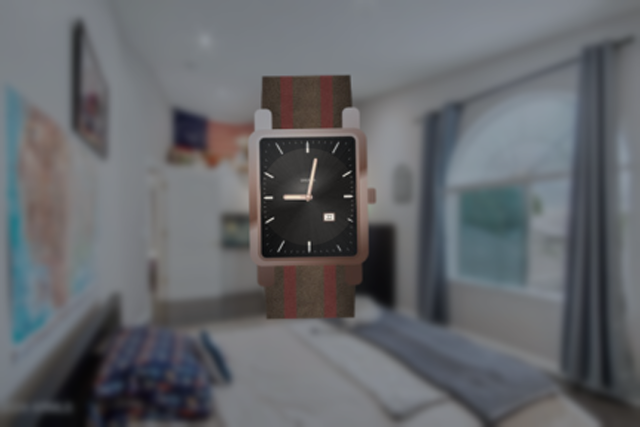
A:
h=9 m=2
